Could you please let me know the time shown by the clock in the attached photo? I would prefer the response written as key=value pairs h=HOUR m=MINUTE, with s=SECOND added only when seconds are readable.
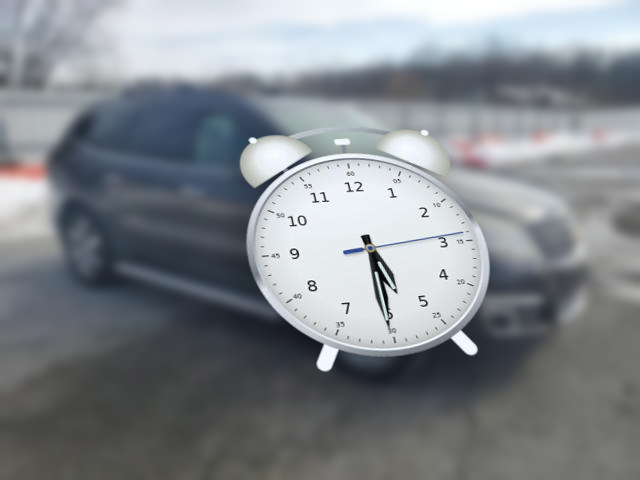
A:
h=5 m=30 s=14
